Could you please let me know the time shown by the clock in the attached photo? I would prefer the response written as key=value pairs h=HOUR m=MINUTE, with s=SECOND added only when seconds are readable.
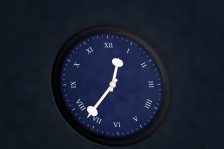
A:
h=12 m=37
